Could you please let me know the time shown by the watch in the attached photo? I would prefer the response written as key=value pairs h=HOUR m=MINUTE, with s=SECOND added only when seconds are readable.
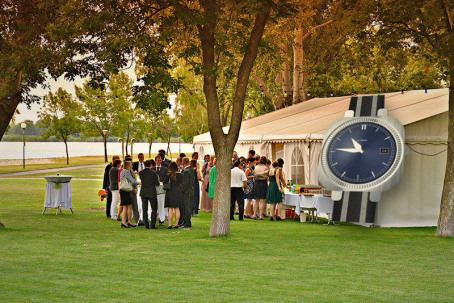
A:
h=10 m=46
